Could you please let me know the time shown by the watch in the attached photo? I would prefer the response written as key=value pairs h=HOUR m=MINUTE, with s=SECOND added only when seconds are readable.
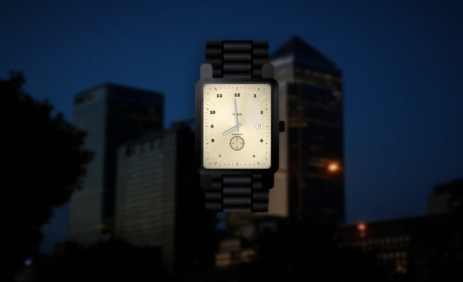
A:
h=7 m=59
